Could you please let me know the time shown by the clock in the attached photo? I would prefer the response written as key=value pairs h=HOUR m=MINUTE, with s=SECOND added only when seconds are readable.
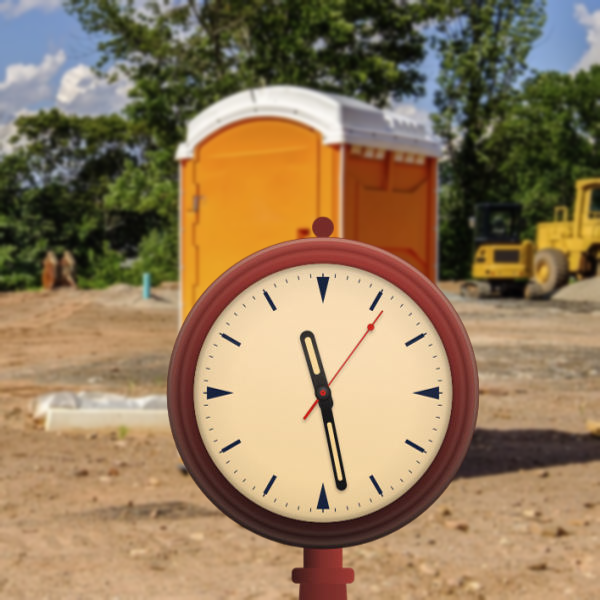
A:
h=11 m=28 s=6
